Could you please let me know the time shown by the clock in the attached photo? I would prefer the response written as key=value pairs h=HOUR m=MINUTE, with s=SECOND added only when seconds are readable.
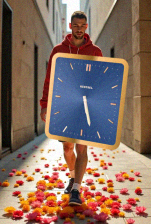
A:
h=5 m=27
